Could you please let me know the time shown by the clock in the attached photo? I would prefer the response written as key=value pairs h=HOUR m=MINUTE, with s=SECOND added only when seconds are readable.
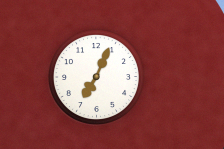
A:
h=7 m=4
